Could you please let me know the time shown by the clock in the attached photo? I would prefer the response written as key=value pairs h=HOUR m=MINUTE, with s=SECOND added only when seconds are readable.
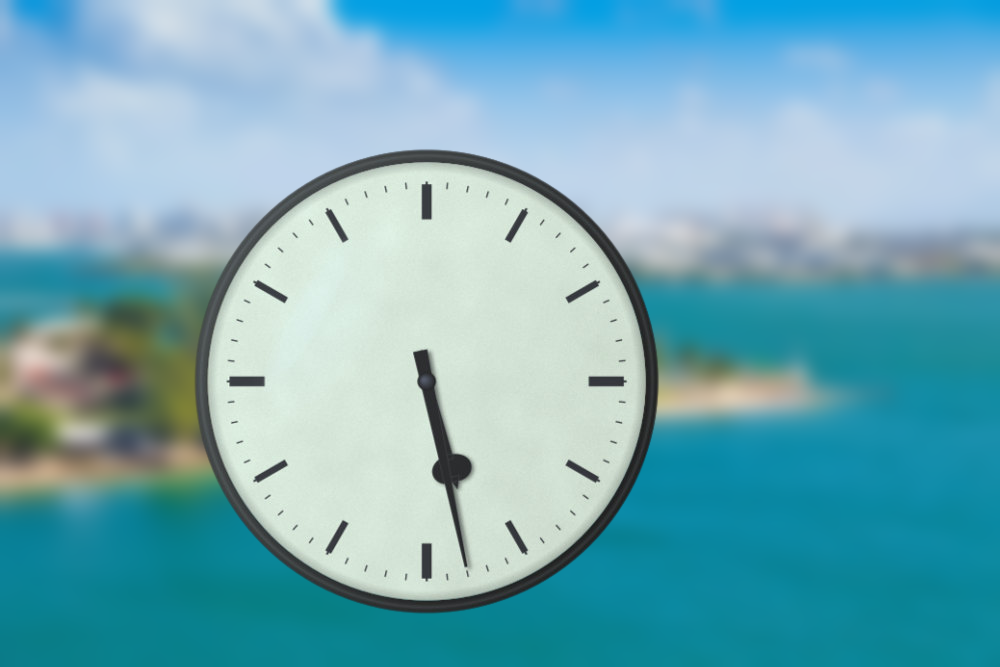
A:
h=5 m=28
